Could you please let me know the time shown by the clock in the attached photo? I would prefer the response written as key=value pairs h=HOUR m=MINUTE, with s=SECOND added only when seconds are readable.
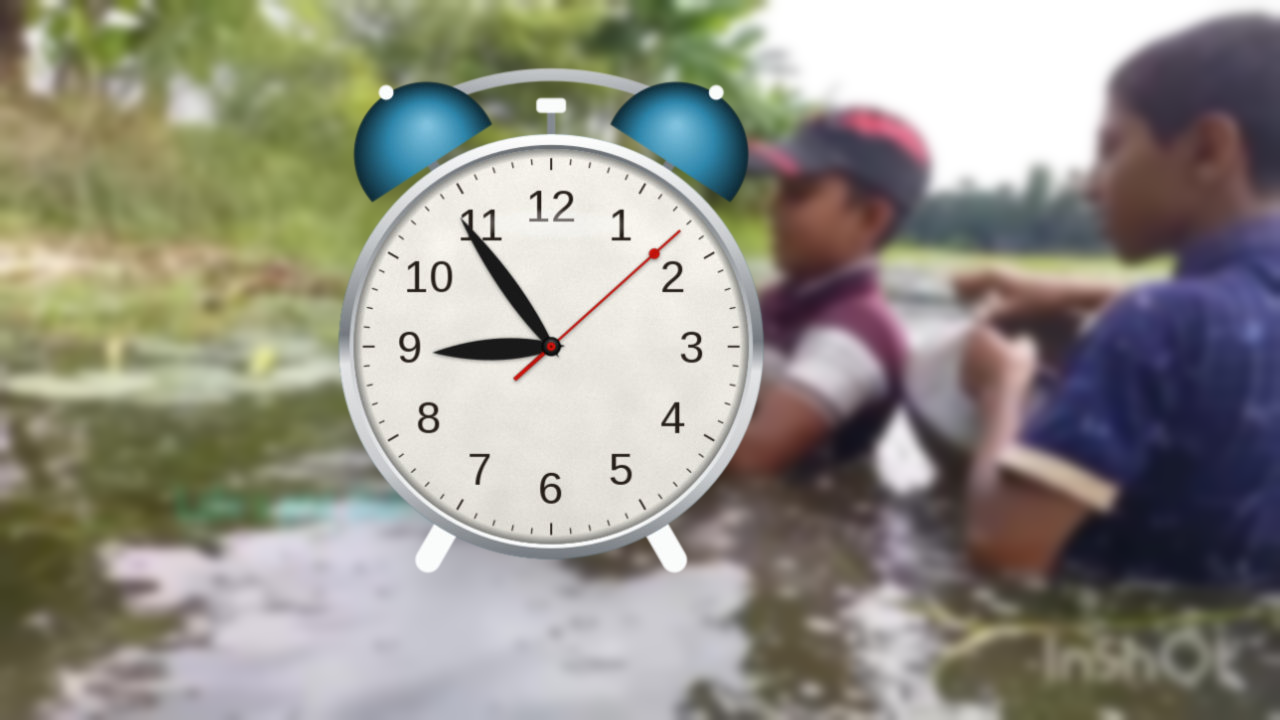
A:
h=8 m=54 s=8
